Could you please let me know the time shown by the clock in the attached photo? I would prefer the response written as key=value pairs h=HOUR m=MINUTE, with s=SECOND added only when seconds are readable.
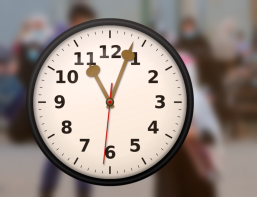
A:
h=11 m=3 s=31
